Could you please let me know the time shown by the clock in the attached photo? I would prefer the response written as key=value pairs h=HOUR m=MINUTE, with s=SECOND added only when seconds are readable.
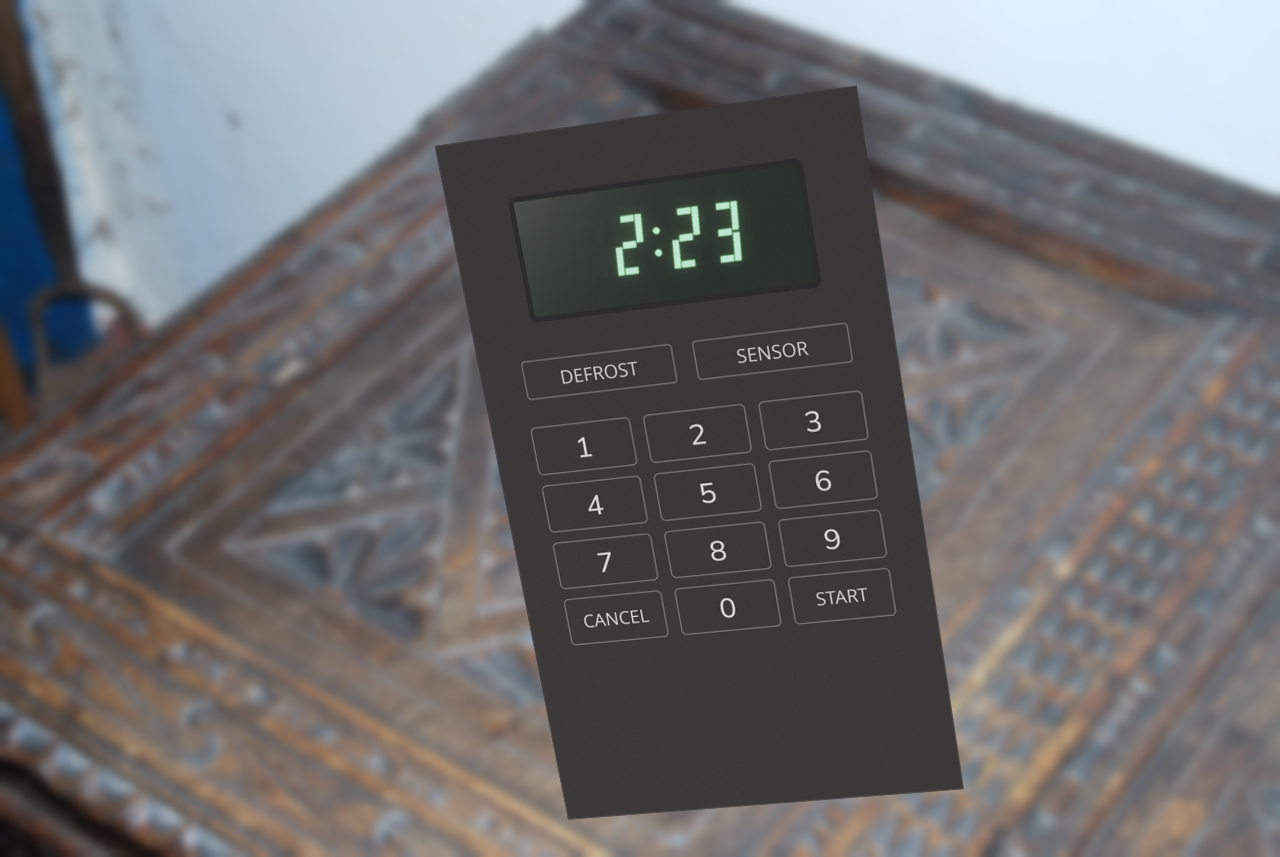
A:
h=2 m=23
